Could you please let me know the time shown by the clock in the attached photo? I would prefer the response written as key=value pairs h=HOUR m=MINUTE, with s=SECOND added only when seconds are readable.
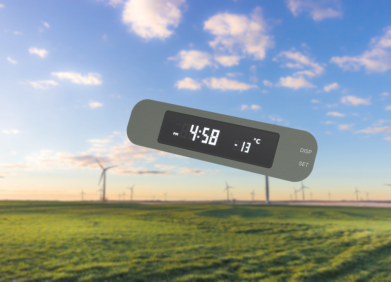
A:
h=4 m=58
